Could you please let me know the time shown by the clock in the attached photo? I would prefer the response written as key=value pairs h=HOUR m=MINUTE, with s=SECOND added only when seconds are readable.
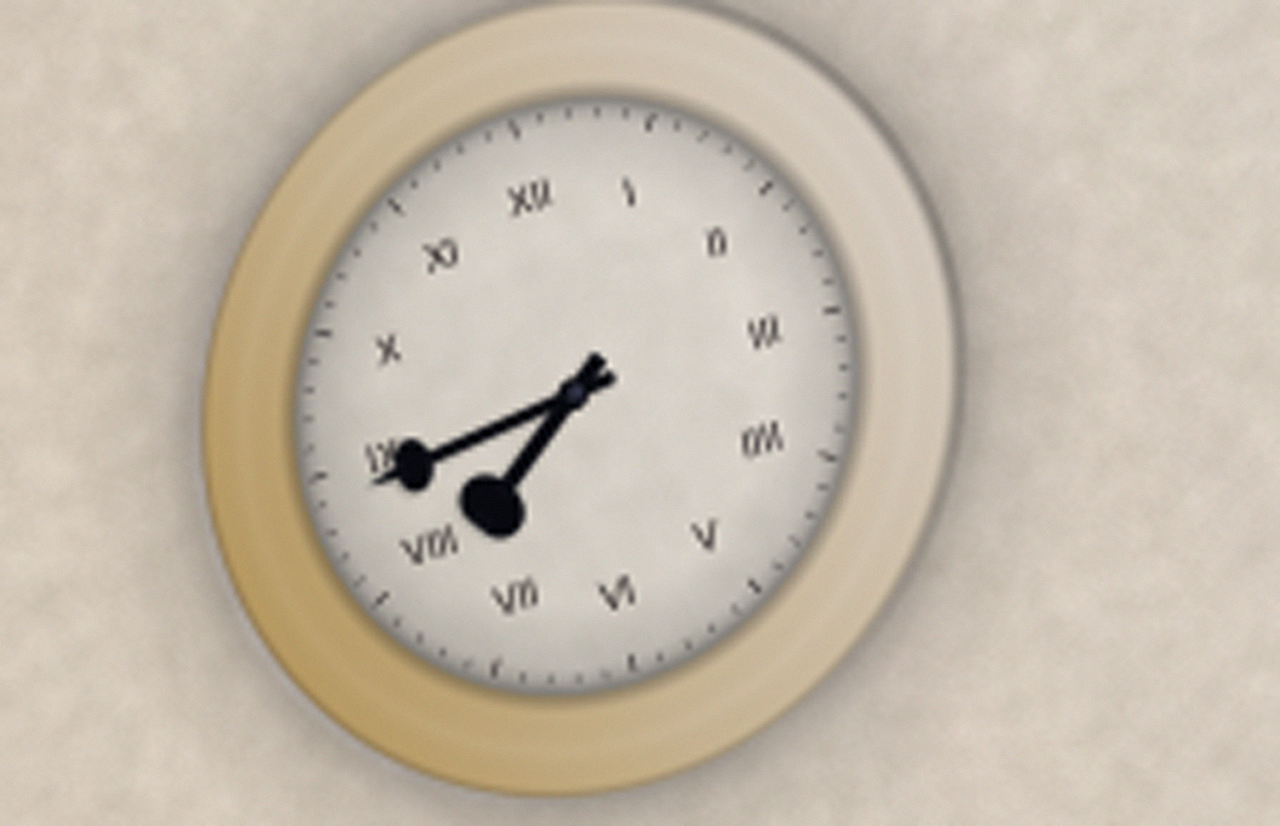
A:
h=7 m=44
